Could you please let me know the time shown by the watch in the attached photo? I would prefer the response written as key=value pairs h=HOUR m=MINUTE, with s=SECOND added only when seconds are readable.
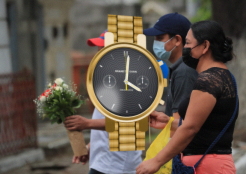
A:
h=4 m=1
